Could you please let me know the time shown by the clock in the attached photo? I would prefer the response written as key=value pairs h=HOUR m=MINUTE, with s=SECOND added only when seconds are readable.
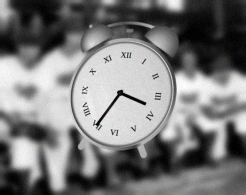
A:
h=3 m=35
